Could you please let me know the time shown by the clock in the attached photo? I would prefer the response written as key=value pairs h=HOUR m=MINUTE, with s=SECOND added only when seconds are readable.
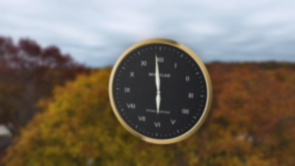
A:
h=5 m=59
